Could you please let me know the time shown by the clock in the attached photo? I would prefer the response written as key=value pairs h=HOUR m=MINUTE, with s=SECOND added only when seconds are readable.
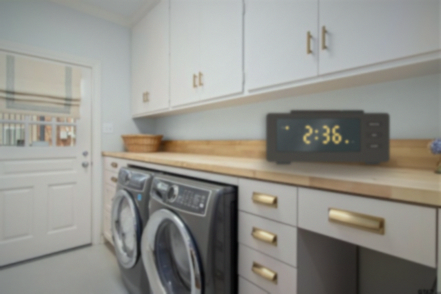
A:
h=2 m=36
